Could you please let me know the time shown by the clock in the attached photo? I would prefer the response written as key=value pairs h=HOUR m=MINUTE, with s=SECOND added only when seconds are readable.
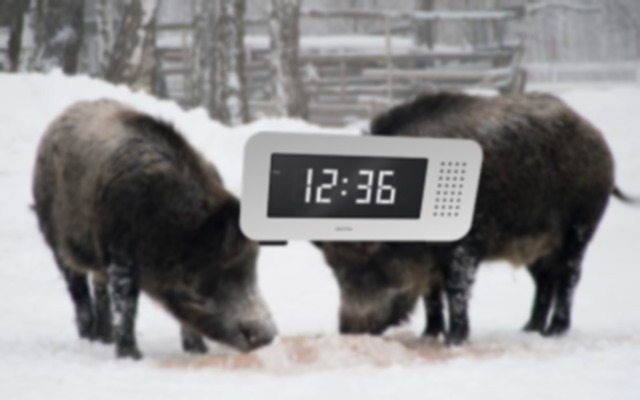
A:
h=12 m=36
